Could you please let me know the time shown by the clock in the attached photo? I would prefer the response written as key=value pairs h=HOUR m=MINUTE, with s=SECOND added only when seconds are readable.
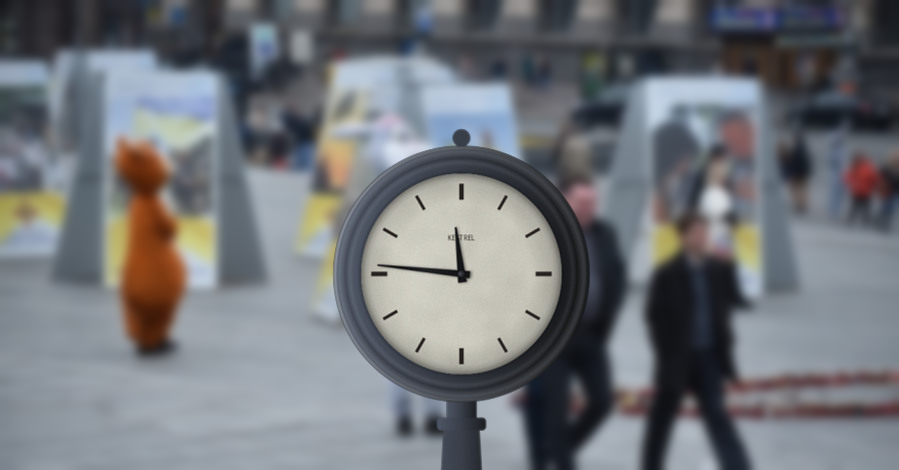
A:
h=11 m=46
